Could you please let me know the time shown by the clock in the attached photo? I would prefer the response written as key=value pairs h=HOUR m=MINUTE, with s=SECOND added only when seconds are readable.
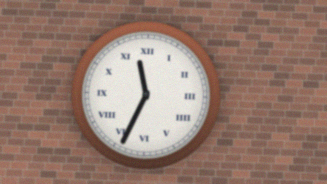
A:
h=11 m=34
